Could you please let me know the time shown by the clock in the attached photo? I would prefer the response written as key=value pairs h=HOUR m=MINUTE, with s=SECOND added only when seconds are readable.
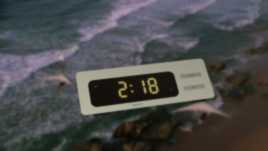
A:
h=2 m=18
